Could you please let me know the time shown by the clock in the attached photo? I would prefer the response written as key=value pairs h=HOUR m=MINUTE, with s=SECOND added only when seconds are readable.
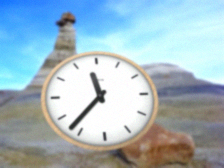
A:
h=11 m=37
